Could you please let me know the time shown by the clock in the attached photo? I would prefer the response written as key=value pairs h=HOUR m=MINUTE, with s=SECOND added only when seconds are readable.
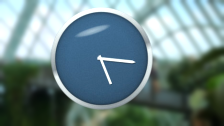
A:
h=5 m=16
